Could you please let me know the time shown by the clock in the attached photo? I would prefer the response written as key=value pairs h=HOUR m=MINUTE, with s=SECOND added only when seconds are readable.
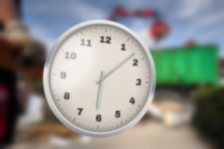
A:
h=6 m=8
